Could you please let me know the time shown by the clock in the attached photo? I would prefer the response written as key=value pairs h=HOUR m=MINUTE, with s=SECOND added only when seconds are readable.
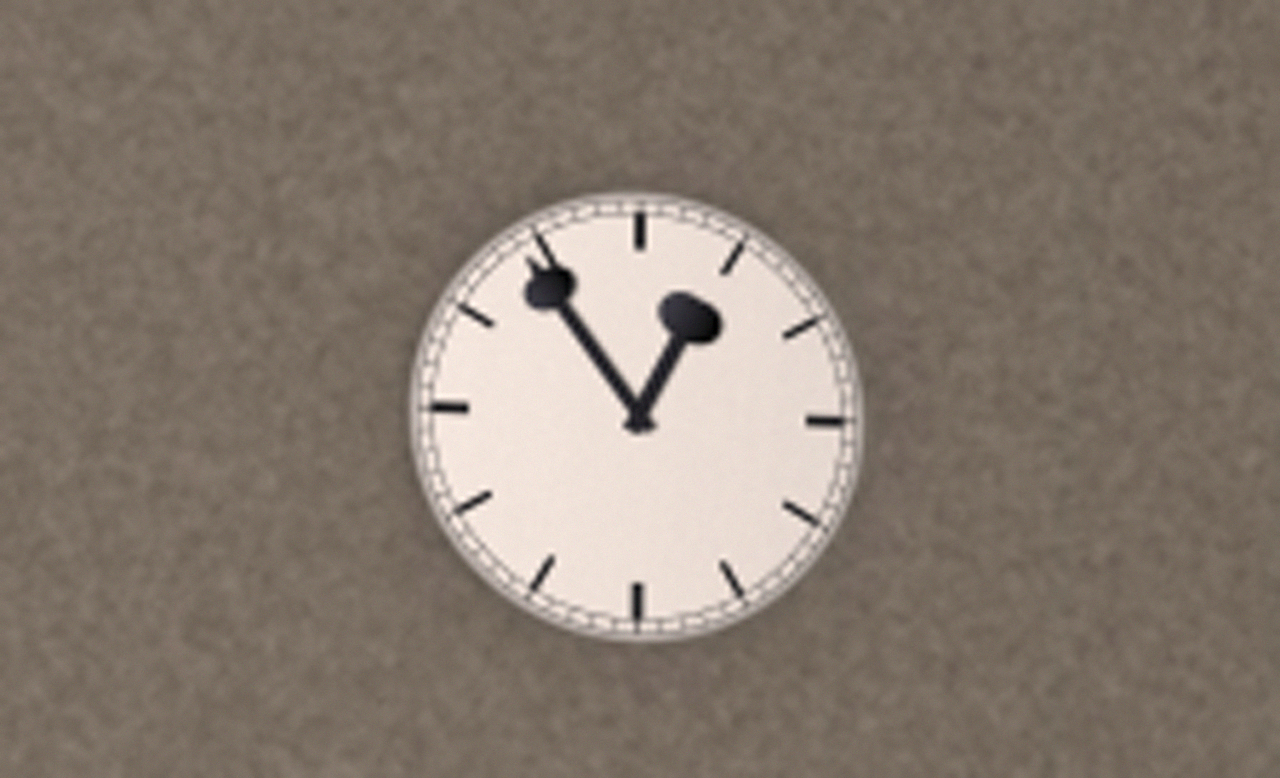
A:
h=12 m=54
